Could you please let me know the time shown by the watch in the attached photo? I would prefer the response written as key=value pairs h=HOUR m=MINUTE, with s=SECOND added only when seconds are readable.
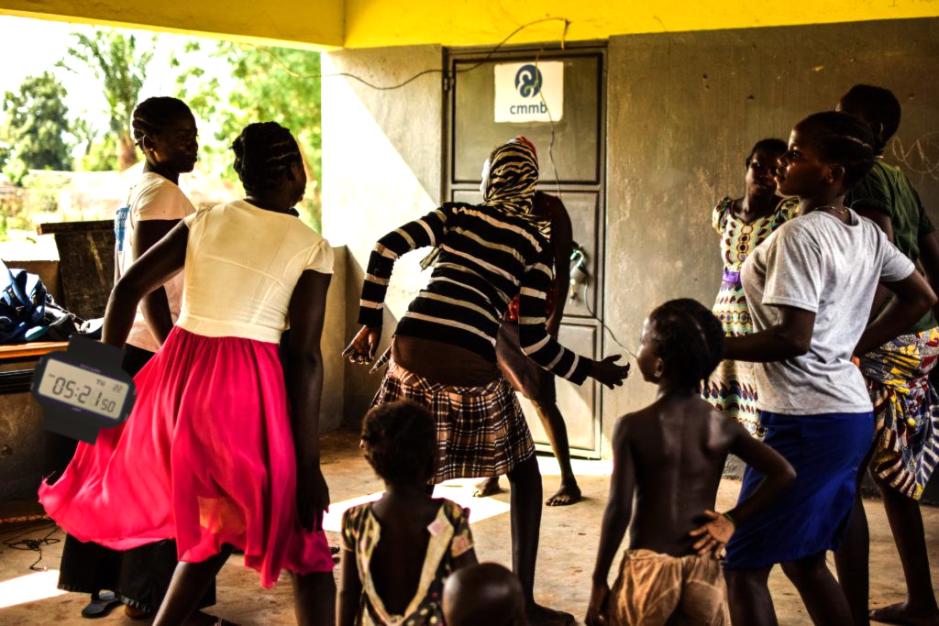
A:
h=5 m=21 s=50
